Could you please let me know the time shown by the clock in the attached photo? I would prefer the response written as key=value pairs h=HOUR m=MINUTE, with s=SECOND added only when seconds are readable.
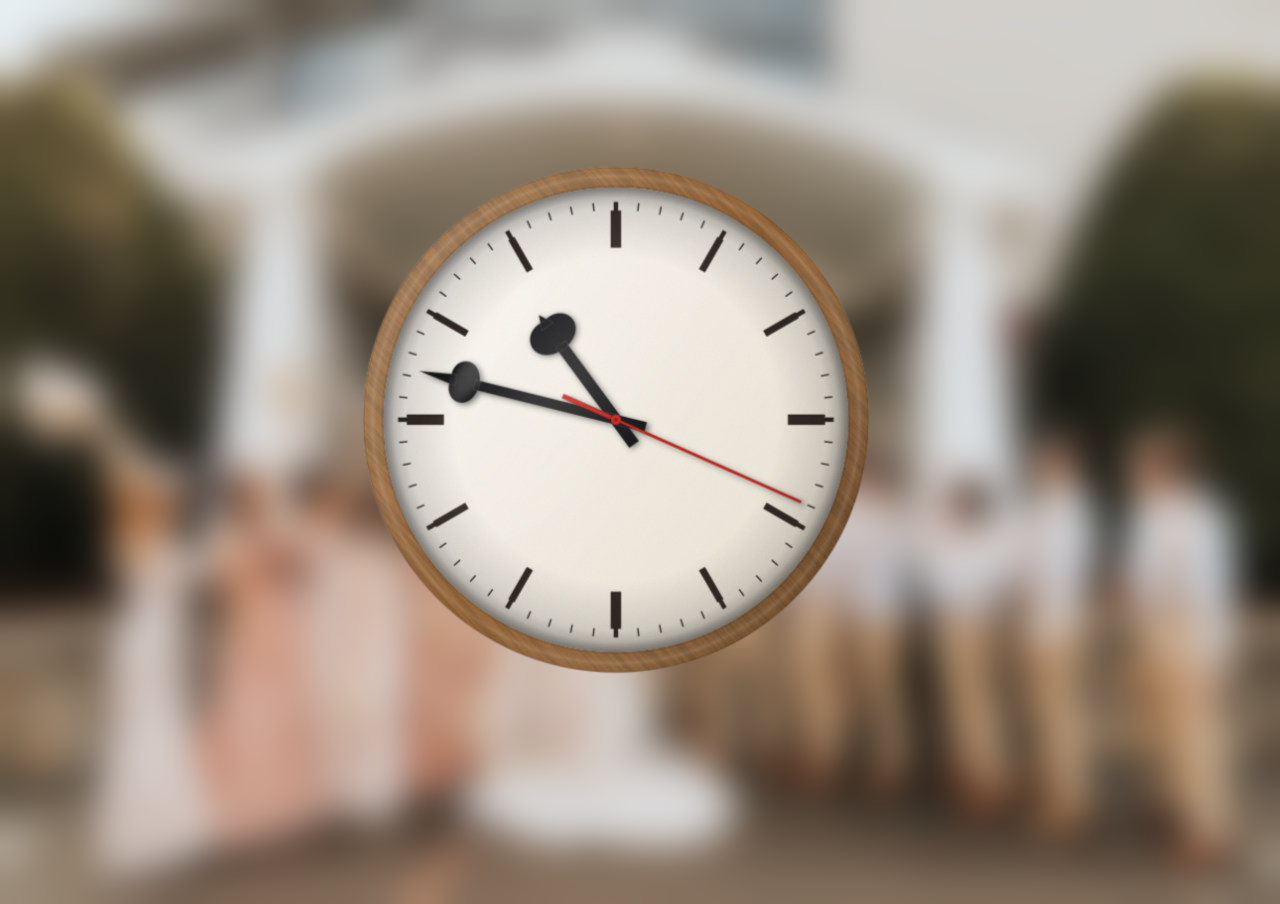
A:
h=10 m=47 s=19
